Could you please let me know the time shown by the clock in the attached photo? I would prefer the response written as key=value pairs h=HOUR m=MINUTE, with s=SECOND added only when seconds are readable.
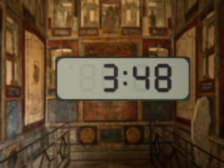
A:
h=3 m=48
